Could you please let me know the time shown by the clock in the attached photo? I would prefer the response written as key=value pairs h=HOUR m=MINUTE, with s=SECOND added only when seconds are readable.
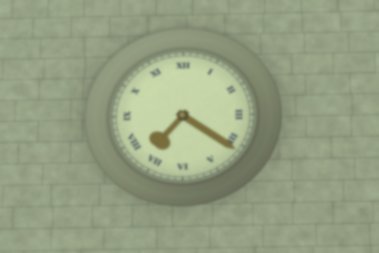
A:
h=7 m=21
